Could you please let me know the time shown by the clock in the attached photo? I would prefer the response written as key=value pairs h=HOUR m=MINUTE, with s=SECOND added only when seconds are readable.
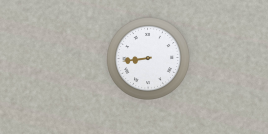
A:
h=8 m=44
